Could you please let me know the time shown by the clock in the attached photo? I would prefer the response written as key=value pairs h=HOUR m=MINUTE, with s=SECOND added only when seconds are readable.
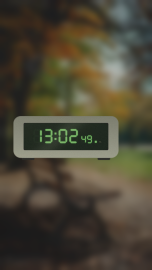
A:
h=13 m=2 s=49
